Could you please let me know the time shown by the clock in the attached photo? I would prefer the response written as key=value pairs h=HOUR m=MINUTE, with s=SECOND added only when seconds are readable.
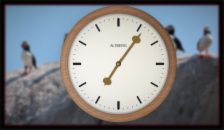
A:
h=7 m=6
